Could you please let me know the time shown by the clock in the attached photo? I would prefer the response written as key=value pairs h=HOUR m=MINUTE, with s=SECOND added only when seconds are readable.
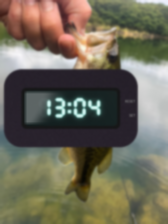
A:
h=13 m=4
